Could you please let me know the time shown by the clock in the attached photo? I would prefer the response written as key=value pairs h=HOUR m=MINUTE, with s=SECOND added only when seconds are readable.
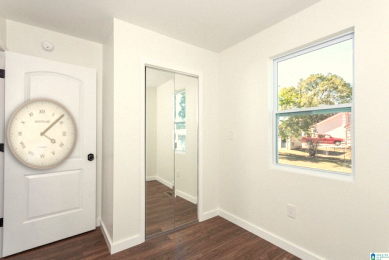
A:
h=4 m=8
